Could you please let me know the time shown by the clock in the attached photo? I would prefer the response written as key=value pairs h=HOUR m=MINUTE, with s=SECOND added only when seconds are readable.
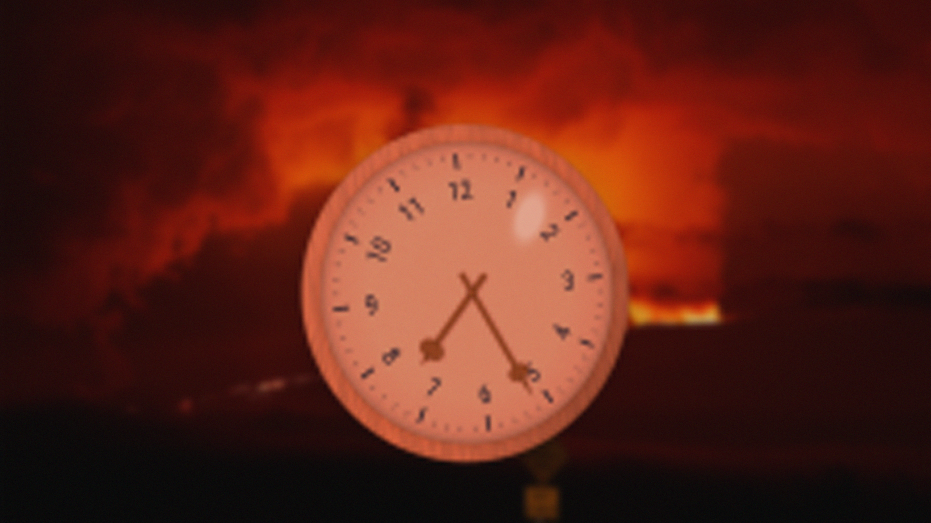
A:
h=7 m=26
